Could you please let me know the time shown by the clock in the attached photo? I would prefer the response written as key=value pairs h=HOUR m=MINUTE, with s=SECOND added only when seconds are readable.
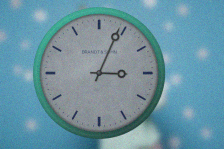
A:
h=3 m=4
